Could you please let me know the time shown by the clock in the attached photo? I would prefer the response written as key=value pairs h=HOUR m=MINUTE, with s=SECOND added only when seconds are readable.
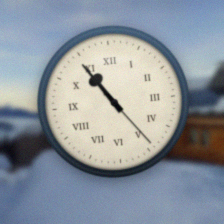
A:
h=10 m=54 s=24
